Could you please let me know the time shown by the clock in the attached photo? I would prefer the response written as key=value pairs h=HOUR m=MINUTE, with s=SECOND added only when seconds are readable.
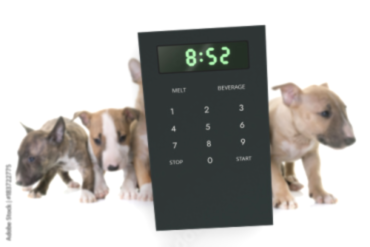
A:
h=8 m=52
